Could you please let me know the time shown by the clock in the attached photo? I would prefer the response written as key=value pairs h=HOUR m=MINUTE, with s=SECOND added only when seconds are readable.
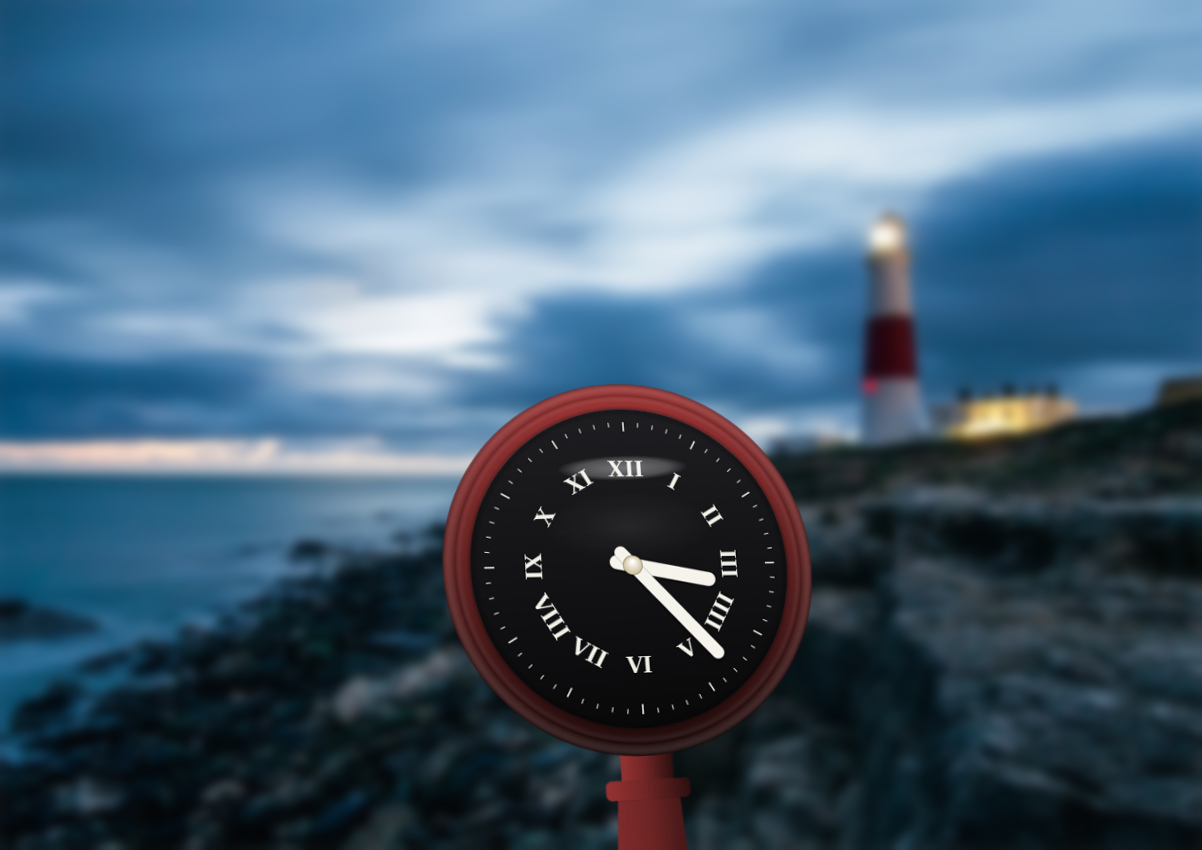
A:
h=3 m=23
